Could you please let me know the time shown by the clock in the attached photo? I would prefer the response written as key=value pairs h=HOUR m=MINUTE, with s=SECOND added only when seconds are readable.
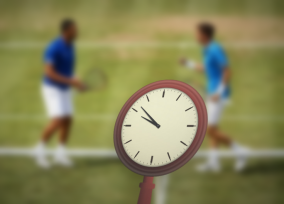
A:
h=9 m=52
